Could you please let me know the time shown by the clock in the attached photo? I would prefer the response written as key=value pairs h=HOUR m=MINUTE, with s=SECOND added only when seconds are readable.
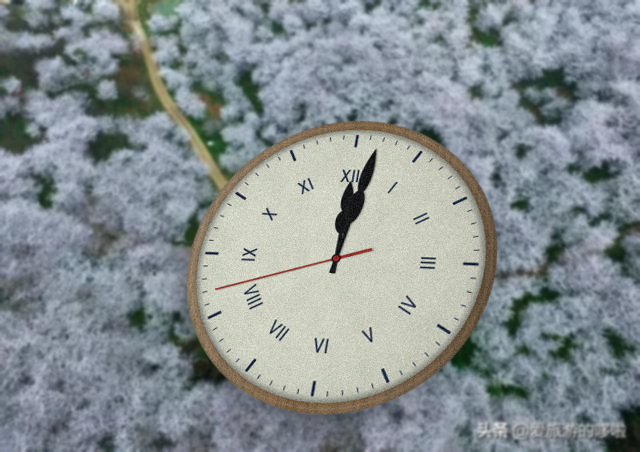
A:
h=12 m=1 s=42
